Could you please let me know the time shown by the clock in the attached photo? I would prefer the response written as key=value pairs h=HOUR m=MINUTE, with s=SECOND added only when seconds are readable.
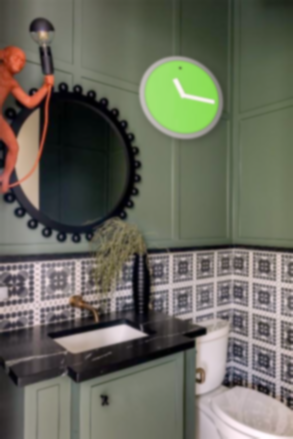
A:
h=11 m=17
